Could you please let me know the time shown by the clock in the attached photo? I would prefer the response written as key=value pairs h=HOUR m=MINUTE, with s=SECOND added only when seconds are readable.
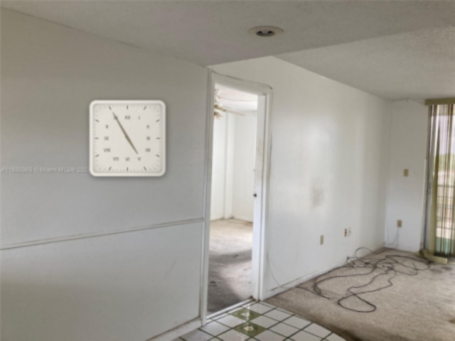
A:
h=4 m=55
